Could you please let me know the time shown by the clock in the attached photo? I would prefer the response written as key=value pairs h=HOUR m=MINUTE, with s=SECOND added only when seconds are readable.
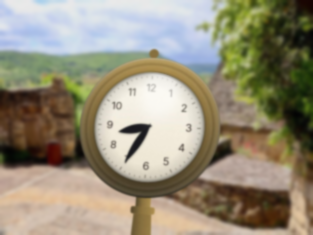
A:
h=8 m=35
